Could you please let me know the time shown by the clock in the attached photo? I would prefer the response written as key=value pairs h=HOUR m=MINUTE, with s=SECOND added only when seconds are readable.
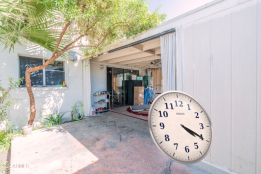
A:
h=4 m=20
